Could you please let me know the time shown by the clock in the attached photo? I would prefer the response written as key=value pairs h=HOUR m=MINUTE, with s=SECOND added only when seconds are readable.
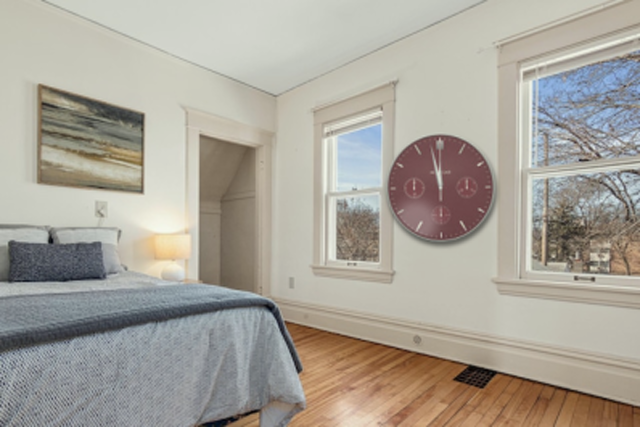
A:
h=11 m=58
